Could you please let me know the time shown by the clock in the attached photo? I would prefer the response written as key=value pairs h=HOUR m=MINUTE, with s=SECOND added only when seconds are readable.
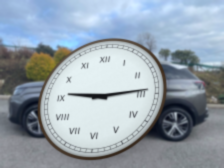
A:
h=9 m=14
